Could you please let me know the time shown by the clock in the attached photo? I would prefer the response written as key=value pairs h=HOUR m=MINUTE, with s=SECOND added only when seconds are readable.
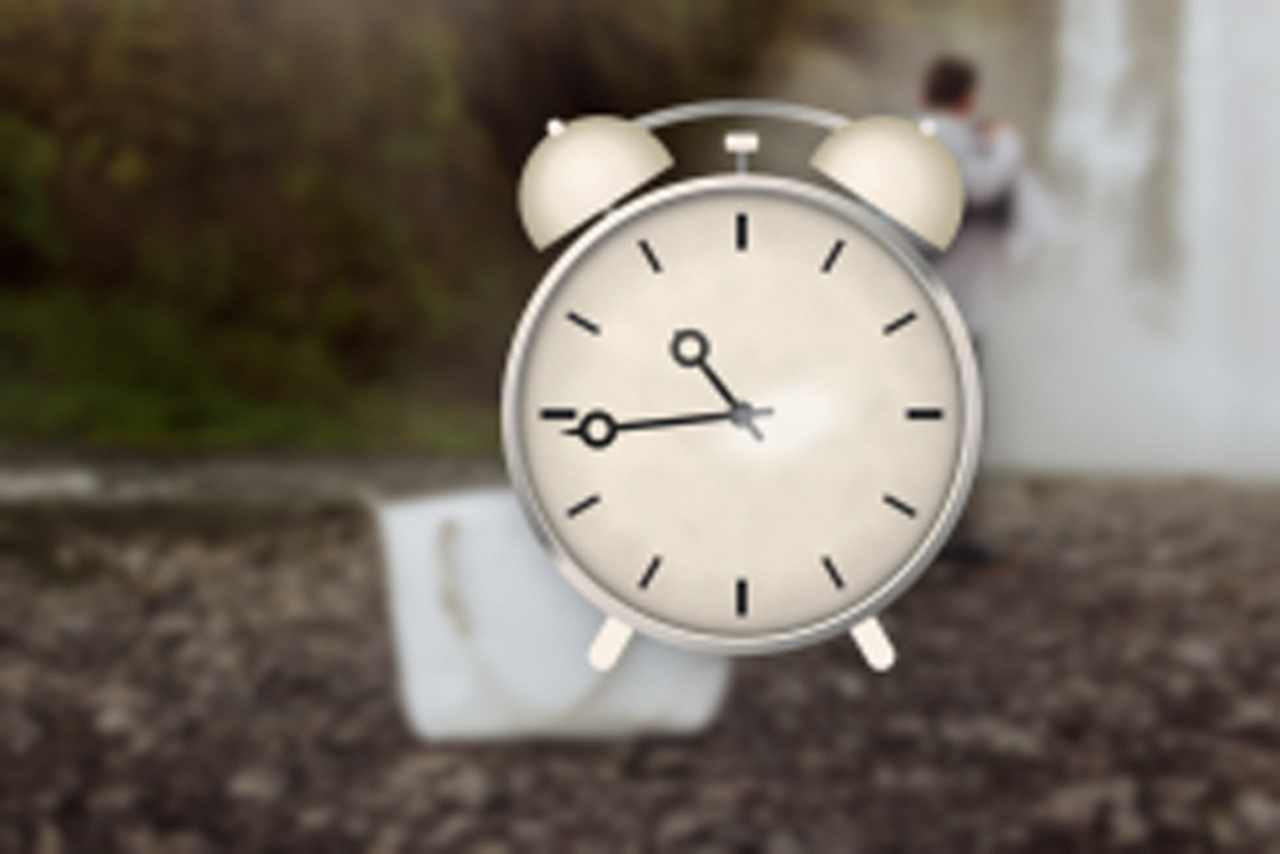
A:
h=10 m=44
